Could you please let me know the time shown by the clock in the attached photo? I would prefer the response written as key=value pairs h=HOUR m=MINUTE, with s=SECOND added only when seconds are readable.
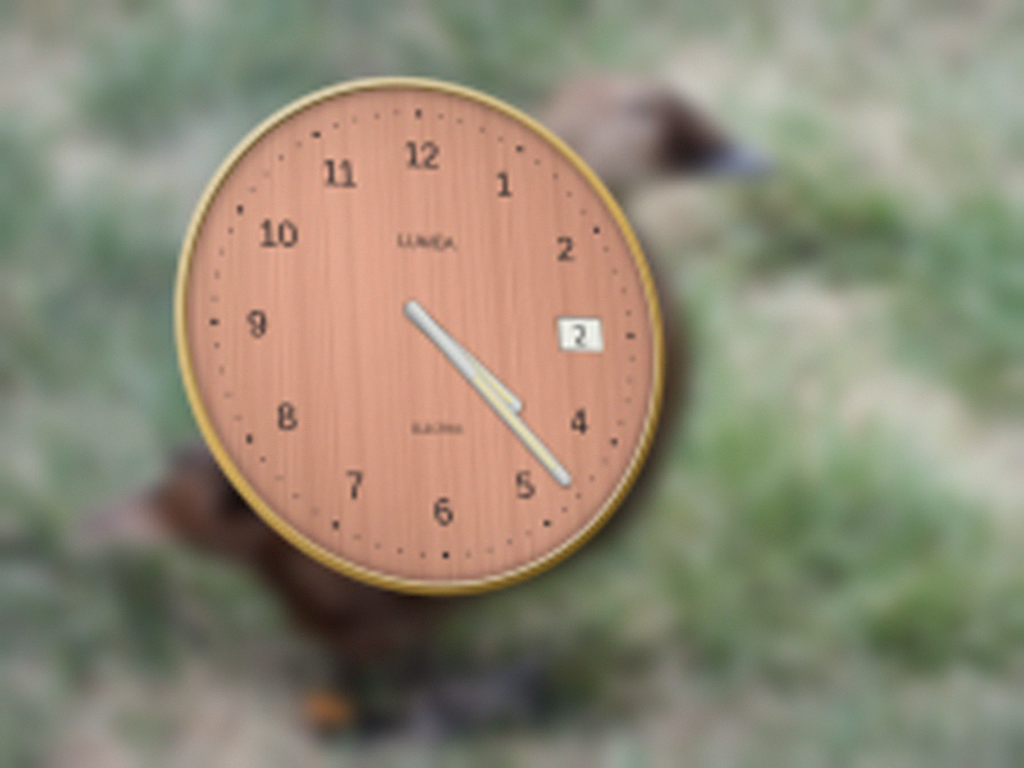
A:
h=4 m=23
